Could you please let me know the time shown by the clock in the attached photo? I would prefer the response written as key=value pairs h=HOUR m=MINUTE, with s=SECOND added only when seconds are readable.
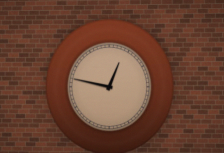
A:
h=12 m=47
